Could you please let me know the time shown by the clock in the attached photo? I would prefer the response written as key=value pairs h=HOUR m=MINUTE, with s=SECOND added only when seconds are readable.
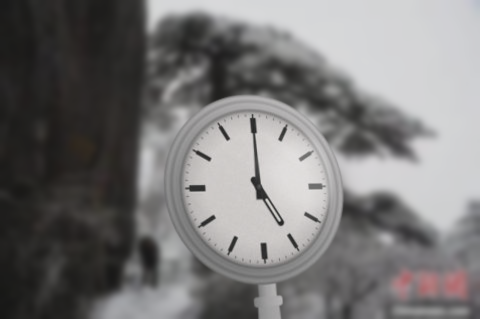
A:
h=5 m=0
